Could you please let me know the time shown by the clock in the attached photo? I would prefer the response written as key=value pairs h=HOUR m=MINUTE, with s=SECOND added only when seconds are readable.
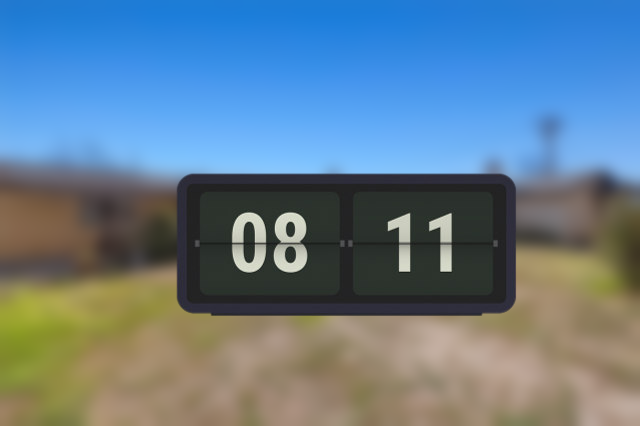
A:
h=8 m=11
